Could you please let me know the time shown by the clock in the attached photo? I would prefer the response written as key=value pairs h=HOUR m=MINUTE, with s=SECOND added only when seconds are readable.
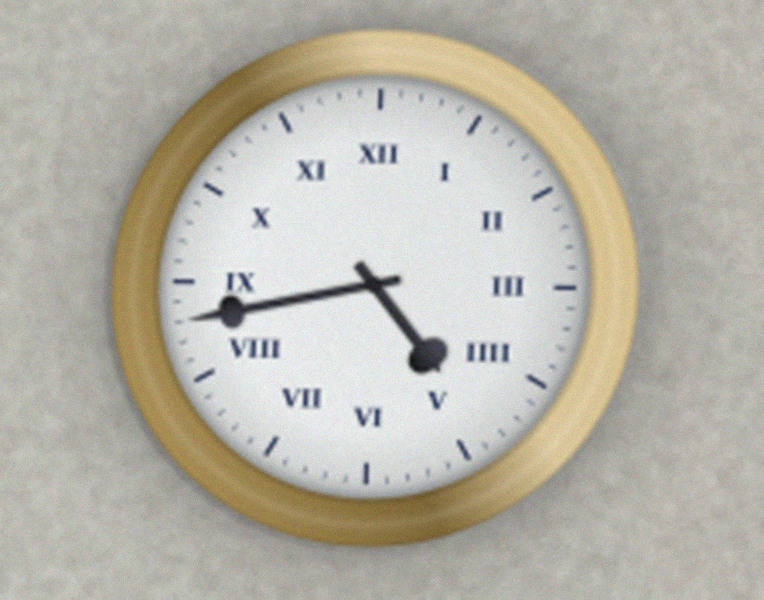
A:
h=4 m=43
